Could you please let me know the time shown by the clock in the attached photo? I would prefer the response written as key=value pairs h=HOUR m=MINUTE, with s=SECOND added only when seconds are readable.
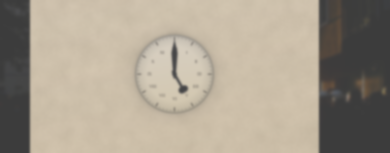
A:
h=5 m=0
